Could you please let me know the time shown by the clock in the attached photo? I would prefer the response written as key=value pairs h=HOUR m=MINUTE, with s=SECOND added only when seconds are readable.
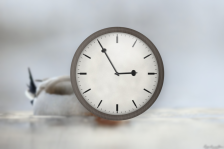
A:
h=2 m=55
